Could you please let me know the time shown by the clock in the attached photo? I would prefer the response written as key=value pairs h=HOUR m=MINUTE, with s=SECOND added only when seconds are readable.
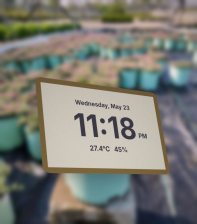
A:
h=11 m=18
